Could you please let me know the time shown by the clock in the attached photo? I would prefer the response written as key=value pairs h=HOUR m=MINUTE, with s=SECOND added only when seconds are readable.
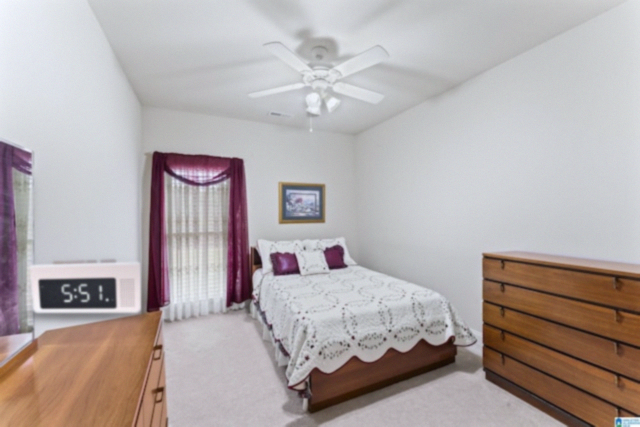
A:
h=5 m=51
